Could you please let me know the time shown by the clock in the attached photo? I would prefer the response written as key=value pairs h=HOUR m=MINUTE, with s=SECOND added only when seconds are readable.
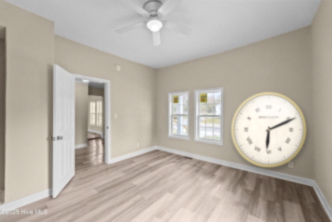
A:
h=6 m=11
